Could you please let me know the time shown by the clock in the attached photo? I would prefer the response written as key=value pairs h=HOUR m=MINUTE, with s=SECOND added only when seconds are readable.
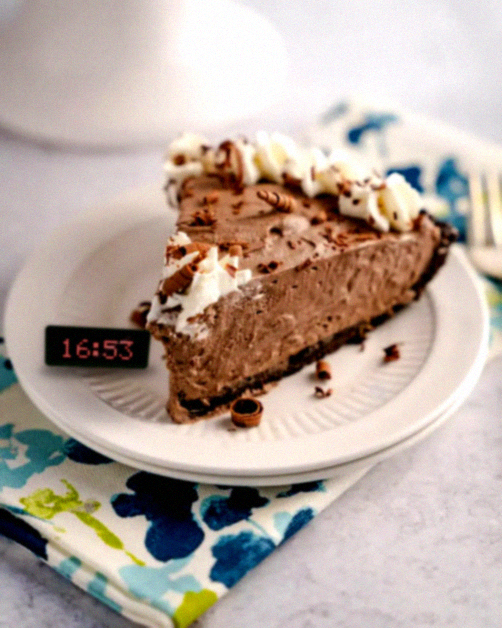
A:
h=16 m=53
